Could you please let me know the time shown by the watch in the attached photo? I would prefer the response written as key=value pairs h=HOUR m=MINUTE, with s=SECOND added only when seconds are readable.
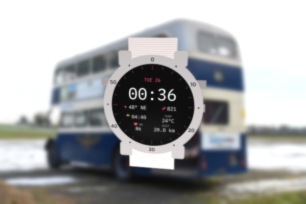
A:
h=0 m=36
